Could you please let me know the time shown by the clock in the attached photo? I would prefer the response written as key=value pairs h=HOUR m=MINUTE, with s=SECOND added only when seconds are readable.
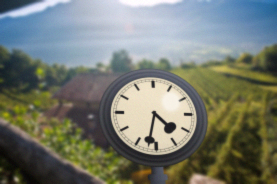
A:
h=4 m=32
